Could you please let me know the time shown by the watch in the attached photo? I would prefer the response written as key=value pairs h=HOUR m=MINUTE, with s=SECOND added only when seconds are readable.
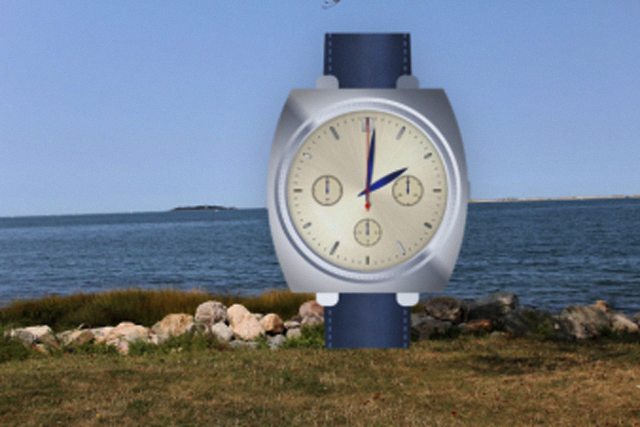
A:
h=2 m=1
